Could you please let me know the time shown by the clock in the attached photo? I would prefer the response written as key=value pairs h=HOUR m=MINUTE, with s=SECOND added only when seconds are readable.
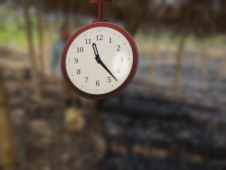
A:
h=11 m=23
